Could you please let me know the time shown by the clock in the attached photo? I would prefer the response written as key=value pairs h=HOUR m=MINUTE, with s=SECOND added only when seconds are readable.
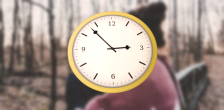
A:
h=2 m=53
